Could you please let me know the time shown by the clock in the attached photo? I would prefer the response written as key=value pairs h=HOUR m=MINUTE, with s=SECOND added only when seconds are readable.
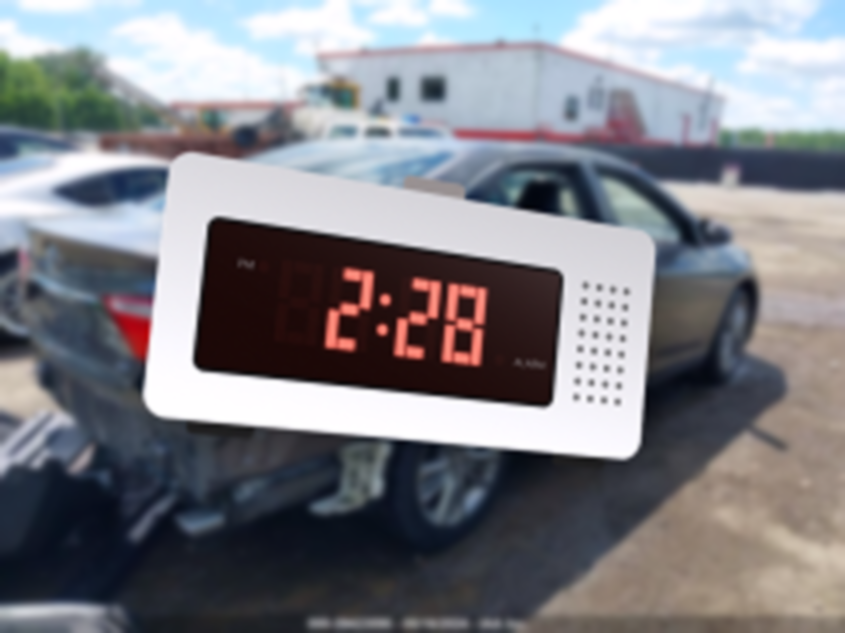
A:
h=2 m=28
